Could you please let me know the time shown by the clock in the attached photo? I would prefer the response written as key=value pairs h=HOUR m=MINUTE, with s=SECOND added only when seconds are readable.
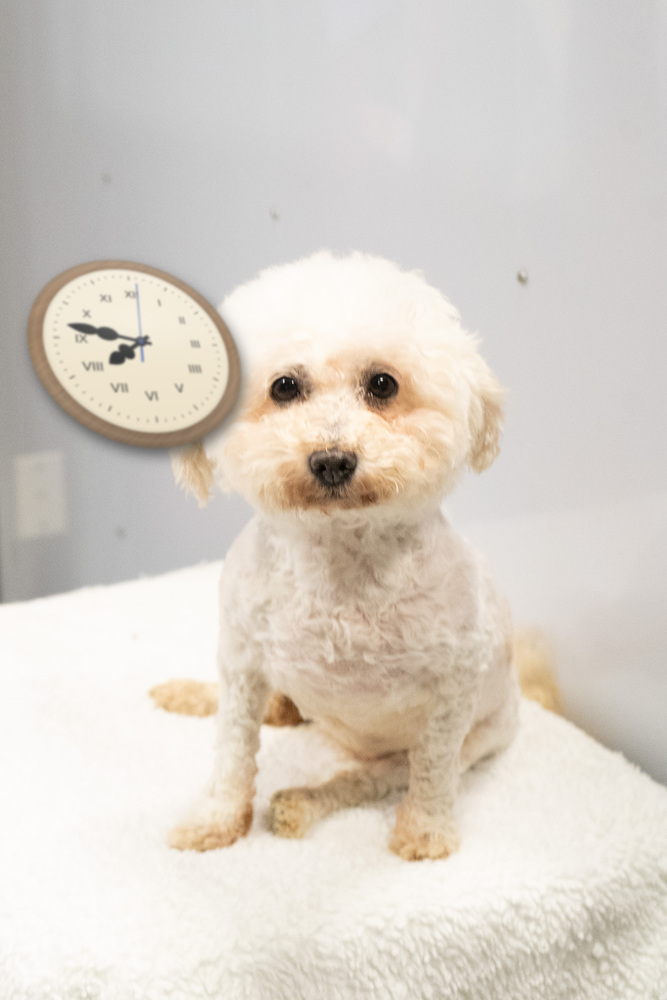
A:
h=7 m=47 s=1
